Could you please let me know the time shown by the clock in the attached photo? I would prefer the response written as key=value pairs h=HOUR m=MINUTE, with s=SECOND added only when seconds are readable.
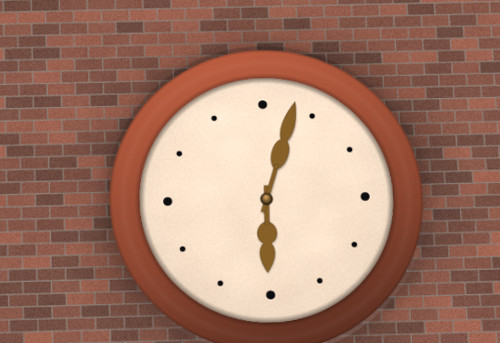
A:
h=6 m=3
